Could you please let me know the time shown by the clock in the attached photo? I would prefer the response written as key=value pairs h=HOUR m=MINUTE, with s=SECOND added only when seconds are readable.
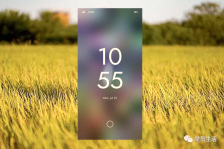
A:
h=10 m=55
